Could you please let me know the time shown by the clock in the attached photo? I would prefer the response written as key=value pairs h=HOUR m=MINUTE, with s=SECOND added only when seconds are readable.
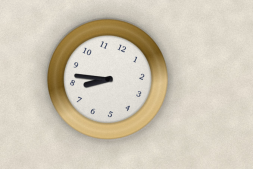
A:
h=7 m=42
